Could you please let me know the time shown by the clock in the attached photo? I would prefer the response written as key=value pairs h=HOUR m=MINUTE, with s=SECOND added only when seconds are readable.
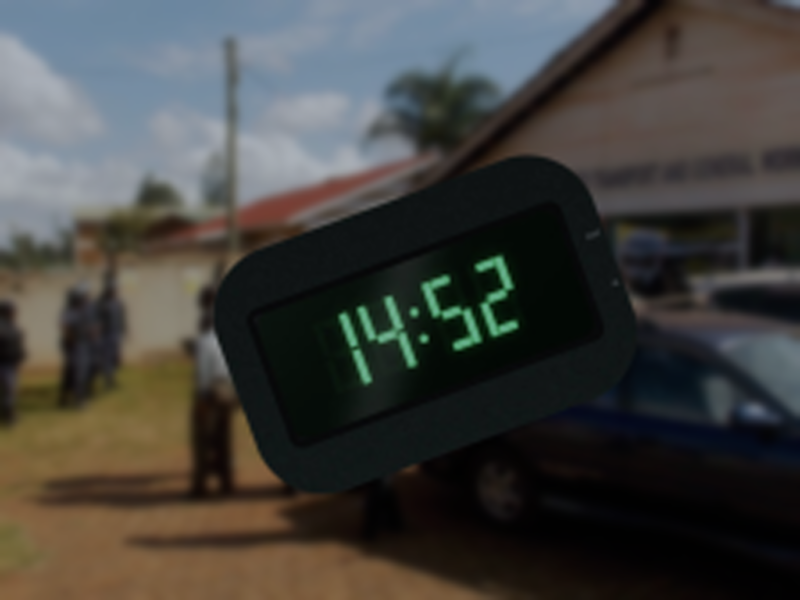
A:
h=14 m=52
